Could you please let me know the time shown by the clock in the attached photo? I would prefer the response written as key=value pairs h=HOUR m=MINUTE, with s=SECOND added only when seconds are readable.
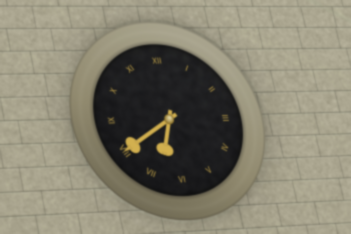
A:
h=6 m=40
